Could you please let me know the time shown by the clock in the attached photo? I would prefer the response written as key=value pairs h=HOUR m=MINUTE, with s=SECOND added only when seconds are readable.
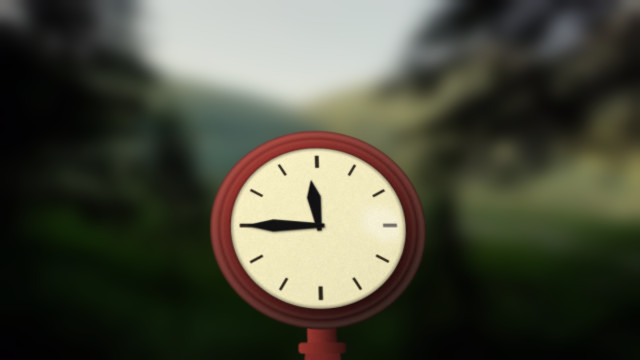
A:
h=11 m=45
